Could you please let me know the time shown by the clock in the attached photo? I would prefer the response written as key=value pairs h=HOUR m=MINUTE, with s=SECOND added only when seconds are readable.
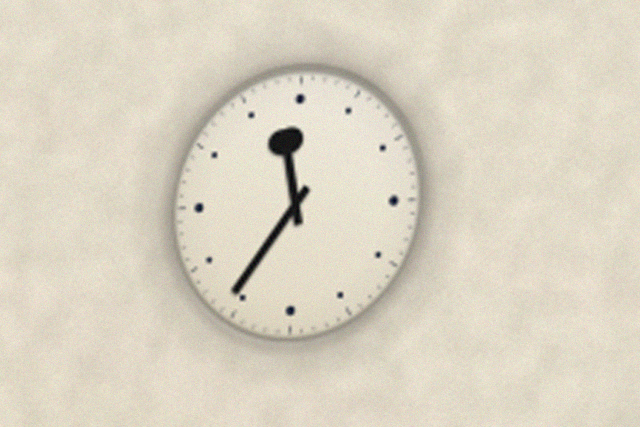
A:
h=11 m=36
